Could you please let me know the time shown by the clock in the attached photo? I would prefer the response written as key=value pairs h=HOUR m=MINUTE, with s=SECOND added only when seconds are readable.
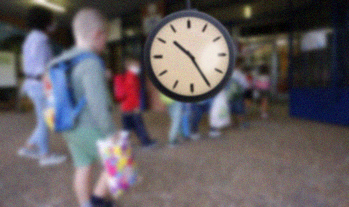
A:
h=10 m=25
